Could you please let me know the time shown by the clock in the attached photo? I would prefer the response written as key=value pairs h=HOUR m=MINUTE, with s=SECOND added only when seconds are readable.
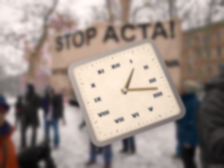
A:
h=1 m=18
